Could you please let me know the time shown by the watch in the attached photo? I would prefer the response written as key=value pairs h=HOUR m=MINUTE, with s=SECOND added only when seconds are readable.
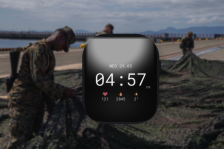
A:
h=4 m=57
